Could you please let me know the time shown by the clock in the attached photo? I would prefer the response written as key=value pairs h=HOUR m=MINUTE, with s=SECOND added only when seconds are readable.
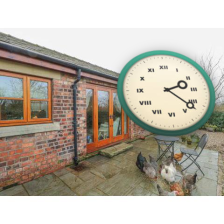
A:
h=2 m=22
